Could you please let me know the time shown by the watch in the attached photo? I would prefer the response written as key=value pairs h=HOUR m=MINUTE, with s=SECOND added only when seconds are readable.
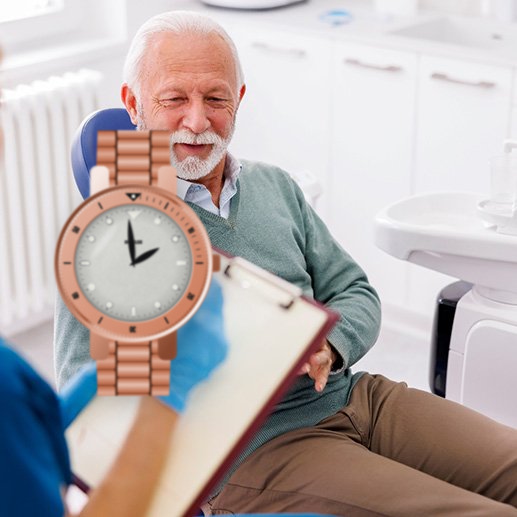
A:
h=1 m=59
